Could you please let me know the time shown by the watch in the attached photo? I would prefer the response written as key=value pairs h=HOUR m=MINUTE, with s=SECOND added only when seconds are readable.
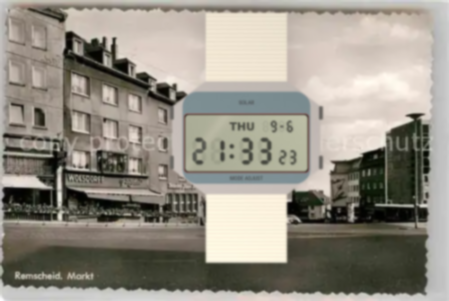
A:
h=21 m=33 s=23
